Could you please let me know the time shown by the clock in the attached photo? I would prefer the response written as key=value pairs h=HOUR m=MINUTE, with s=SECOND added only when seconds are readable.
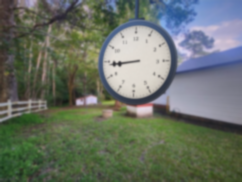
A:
h=8 m=44
